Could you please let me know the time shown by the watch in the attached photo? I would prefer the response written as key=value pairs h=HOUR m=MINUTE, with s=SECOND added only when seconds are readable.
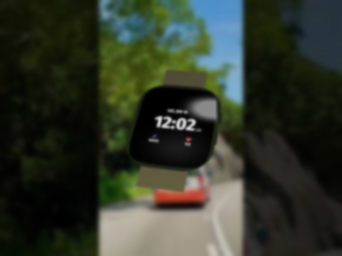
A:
h=12 m=2
